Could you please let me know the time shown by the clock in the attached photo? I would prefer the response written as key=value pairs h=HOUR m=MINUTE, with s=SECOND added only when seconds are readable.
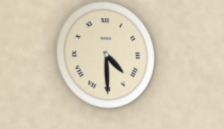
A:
h=4 m=30
